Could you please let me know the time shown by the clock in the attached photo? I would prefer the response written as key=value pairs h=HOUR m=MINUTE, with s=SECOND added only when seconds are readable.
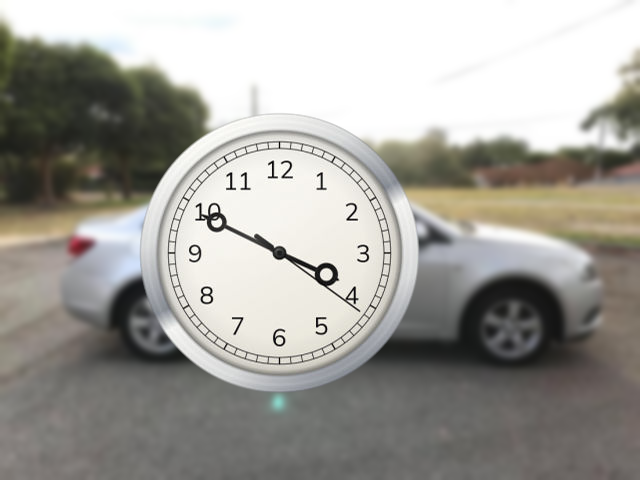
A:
h=3 m=49 s=21
